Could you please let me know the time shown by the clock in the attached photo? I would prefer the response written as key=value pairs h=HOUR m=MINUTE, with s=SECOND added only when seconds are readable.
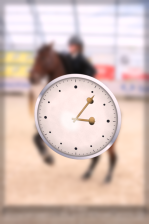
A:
h=3 m=6
